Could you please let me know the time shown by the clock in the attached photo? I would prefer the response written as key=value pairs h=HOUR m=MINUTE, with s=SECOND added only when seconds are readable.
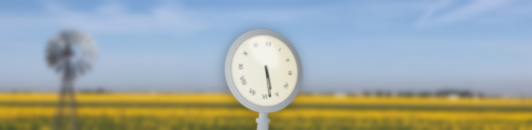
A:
h=5 m=28
